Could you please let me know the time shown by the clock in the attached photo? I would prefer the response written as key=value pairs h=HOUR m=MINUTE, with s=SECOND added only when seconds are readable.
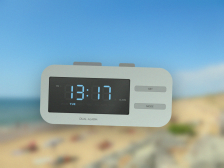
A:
h=13 m=17
